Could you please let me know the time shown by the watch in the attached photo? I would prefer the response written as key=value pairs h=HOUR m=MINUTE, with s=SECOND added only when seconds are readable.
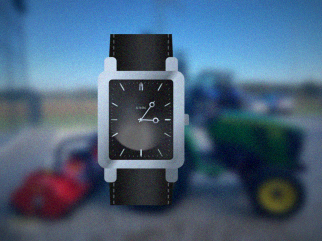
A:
h=3 m=6
